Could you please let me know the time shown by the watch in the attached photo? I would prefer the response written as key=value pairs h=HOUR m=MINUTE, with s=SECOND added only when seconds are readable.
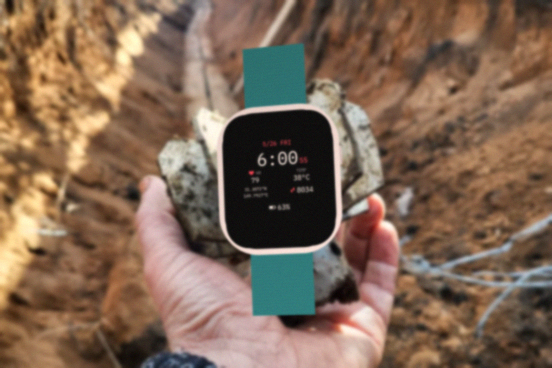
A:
h=6 m=0
